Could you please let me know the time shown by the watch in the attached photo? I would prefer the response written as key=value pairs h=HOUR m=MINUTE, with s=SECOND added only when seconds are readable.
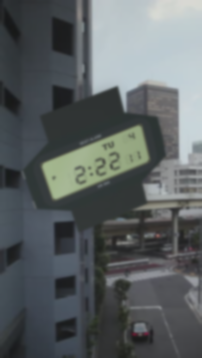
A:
h=2 m=22
